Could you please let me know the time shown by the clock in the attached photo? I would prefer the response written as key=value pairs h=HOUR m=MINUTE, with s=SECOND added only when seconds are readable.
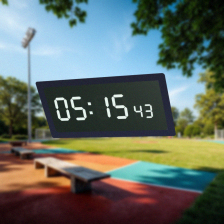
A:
h=5 m=15 s=43
